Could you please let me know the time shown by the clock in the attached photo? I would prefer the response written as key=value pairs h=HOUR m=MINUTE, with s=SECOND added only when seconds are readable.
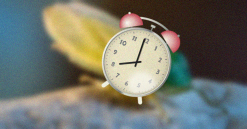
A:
h=7 m=59
